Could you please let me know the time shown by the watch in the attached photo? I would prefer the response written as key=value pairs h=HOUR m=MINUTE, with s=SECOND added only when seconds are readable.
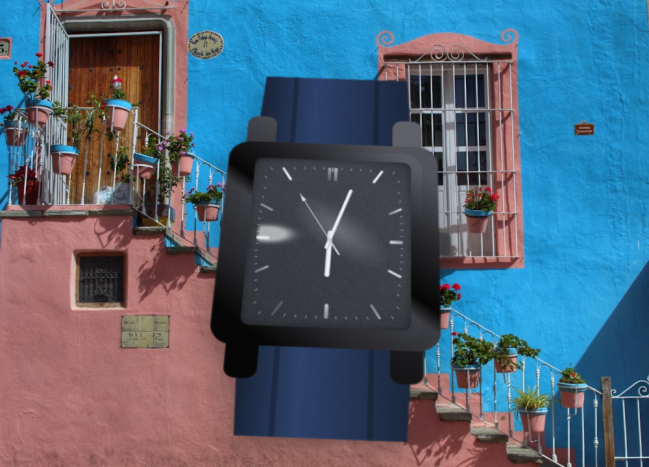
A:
h=6 m=2 s=55
